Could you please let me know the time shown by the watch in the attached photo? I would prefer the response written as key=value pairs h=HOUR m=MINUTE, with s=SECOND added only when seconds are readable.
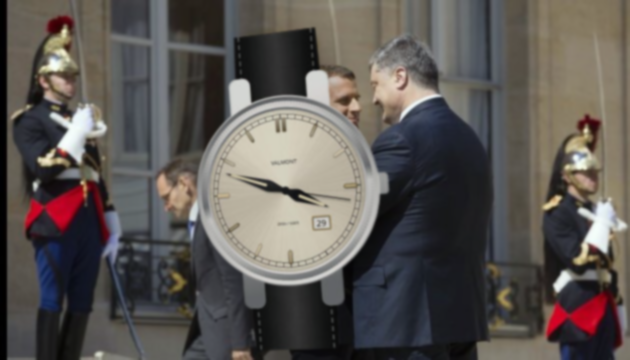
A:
h=3 m=48 s=17
